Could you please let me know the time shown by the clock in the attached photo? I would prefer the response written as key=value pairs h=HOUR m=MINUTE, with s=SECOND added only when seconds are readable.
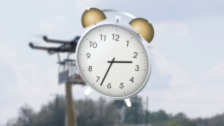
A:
h=2 m=33
